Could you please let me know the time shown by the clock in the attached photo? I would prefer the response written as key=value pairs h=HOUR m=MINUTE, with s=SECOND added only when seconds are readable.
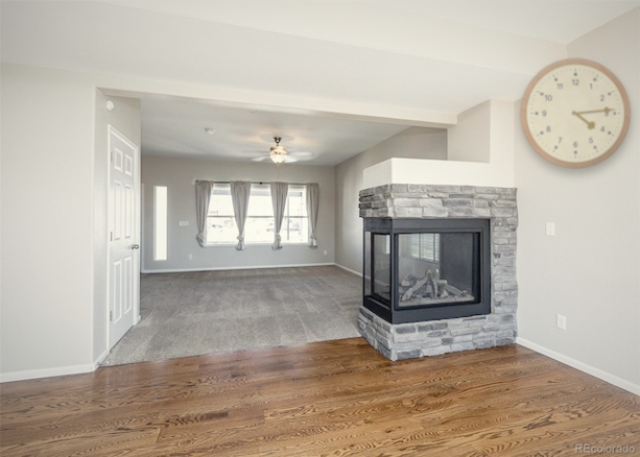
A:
h=4 m=14
